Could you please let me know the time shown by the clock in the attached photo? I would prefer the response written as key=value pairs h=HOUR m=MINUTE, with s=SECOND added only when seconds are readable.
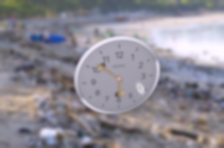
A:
h=5 m=52
